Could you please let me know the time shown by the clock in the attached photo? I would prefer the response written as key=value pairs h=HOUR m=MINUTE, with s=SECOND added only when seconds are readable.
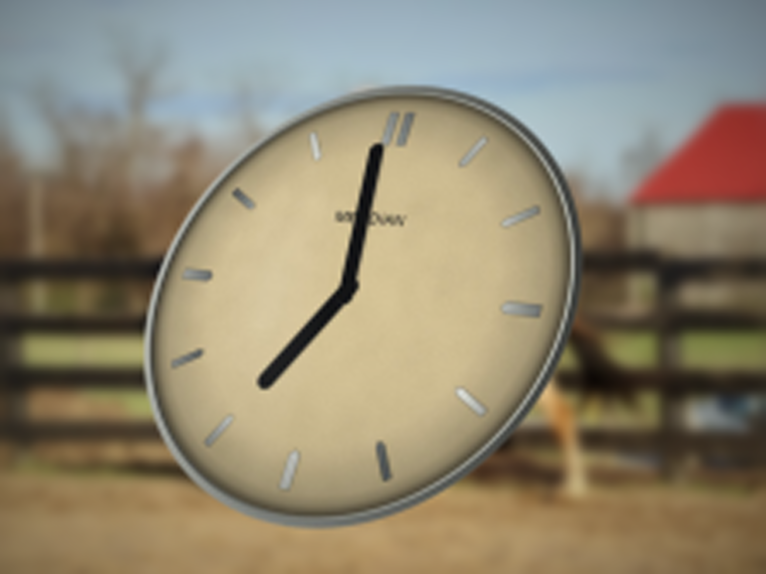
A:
h=6 m=59
